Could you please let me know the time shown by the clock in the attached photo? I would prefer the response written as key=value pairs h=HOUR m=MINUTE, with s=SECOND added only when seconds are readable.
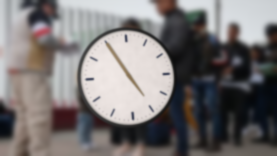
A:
h=4 m=55
